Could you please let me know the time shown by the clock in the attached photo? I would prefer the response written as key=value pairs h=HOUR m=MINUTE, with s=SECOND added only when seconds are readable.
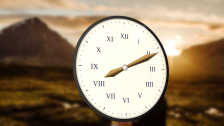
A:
h=8 m=11
